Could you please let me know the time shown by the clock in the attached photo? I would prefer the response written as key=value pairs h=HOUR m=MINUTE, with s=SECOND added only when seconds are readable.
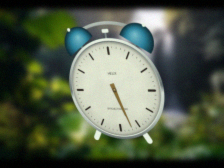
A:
h=5 m=27
